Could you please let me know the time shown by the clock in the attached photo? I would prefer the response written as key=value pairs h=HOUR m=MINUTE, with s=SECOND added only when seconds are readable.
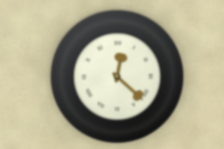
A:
h=12 m=22
